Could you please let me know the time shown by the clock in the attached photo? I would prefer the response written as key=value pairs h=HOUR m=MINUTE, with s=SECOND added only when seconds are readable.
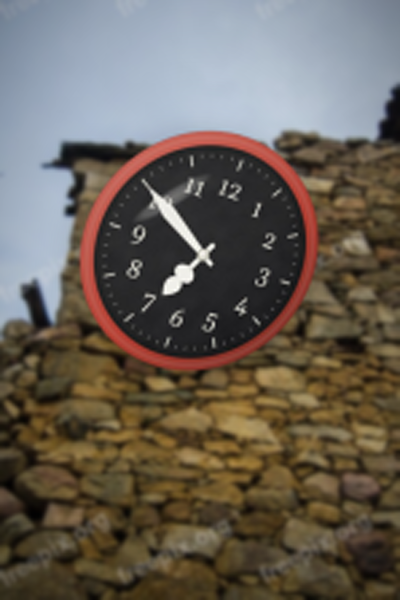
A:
h=6 m=50
